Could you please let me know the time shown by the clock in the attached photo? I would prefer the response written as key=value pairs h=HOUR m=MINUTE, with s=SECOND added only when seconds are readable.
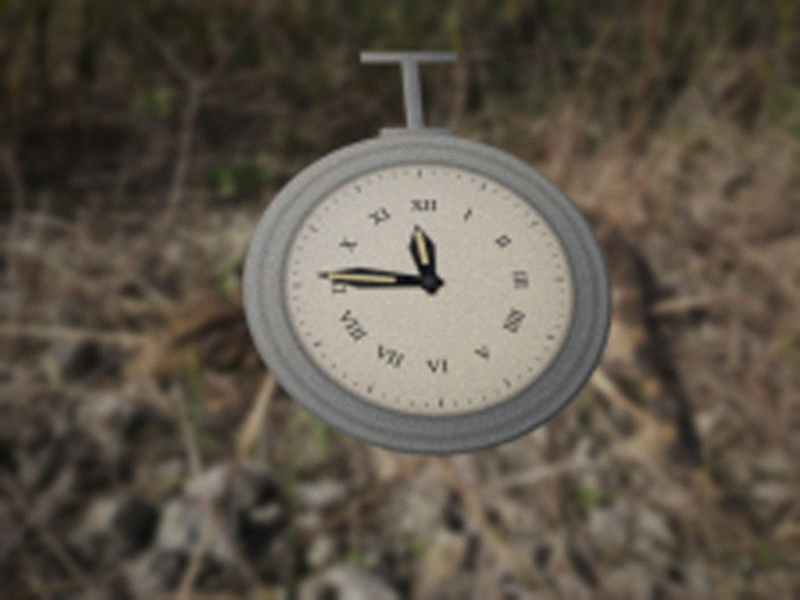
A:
h=11 m=46
